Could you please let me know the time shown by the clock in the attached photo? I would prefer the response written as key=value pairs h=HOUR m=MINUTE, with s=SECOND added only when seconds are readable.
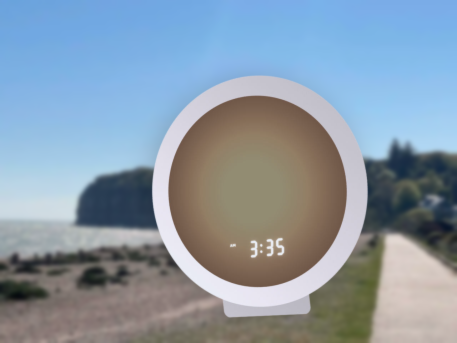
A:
h=3 m=35
